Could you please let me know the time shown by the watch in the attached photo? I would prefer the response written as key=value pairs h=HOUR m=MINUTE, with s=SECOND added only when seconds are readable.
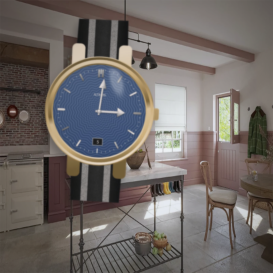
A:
h=3 m=1
